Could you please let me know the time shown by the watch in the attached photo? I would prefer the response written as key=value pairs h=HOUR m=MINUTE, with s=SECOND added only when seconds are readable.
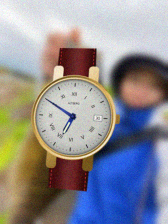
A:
h=6 m=50
